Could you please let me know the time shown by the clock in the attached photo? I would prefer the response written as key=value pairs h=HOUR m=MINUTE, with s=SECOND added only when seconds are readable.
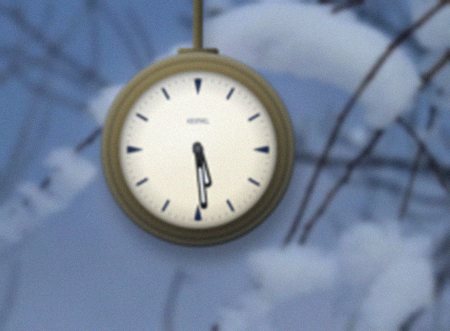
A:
h=5 m=29
